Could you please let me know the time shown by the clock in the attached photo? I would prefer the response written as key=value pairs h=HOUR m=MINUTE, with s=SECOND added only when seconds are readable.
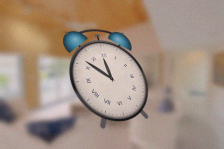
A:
h=11 m=52
